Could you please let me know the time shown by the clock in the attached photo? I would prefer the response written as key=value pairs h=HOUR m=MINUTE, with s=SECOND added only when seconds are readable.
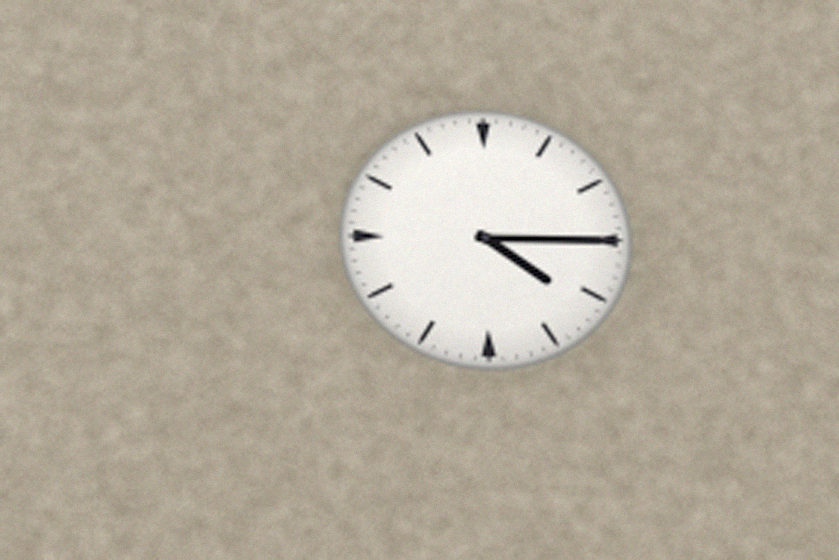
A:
h=4 m=15
